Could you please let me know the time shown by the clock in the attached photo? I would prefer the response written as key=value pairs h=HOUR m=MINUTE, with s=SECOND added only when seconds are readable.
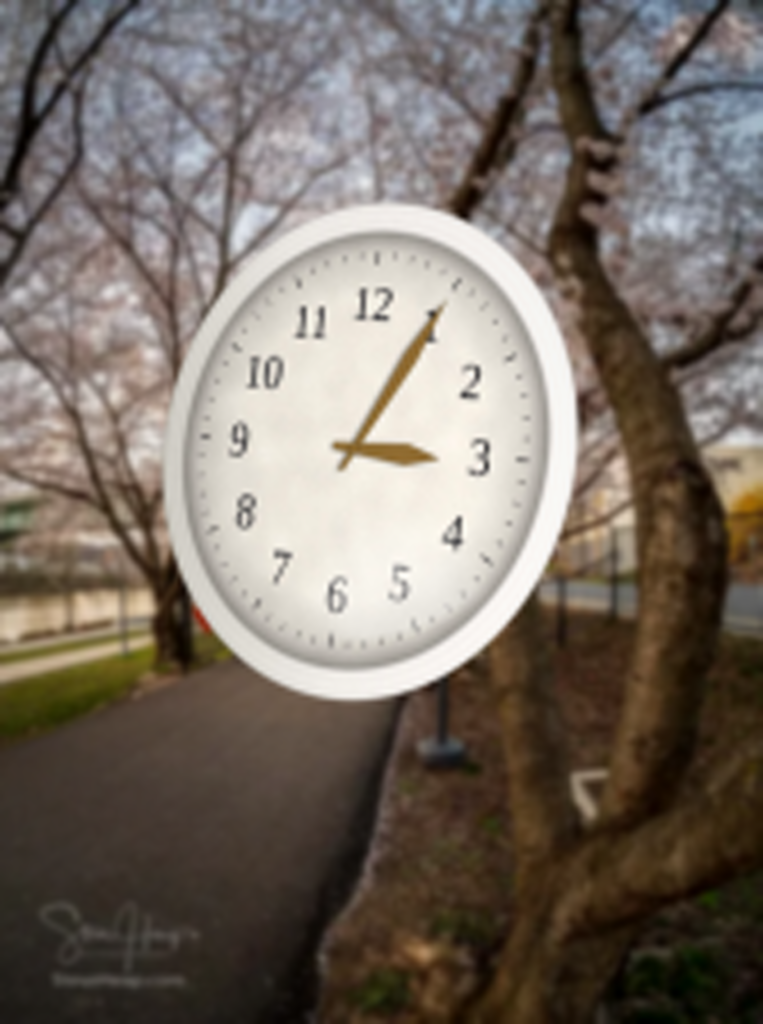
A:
h=3 m=5
